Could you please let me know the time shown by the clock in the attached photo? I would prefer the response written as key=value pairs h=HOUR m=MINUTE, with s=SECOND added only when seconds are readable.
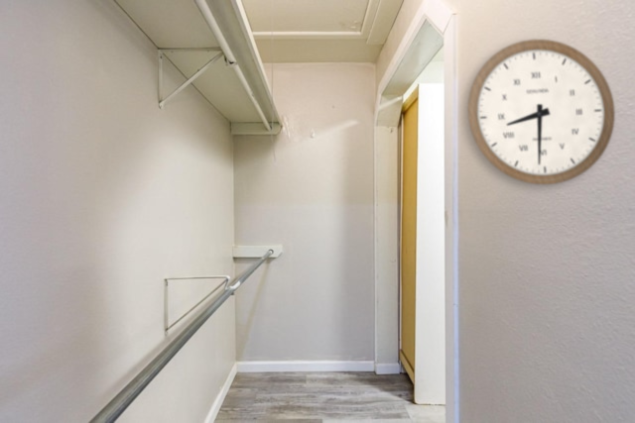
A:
h=8 m=31
